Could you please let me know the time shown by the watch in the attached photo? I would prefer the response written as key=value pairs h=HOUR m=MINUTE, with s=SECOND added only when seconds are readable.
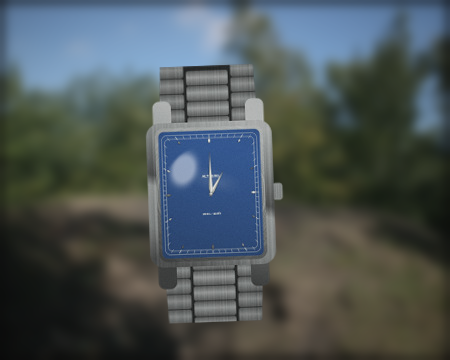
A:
h=1 m=0
